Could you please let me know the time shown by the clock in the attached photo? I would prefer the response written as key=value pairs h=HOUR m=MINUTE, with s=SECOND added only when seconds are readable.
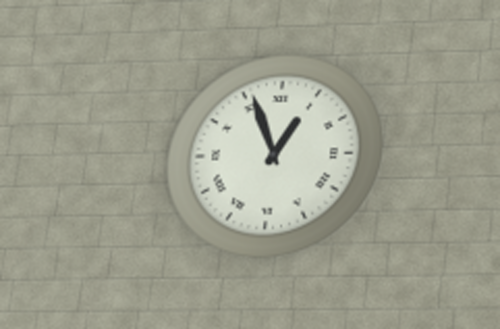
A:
h=12 m=56
